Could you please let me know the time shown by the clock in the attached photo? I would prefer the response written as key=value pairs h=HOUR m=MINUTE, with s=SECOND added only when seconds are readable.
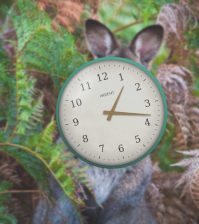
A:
h=1 m=18
